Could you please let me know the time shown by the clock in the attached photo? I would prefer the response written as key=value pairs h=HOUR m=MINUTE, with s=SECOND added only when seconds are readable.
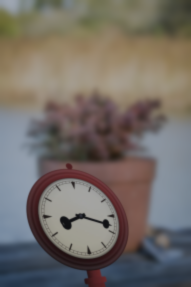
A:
h=8 m=18
